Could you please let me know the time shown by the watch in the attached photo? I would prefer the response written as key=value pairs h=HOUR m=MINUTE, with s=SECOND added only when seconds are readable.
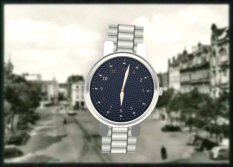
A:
h=6 m=2
